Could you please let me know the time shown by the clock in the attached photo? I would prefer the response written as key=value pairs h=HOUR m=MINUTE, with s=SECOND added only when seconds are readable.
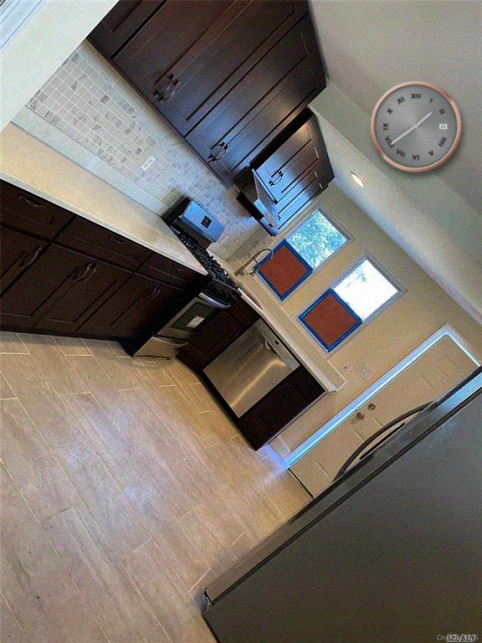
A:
h=1 m=39
